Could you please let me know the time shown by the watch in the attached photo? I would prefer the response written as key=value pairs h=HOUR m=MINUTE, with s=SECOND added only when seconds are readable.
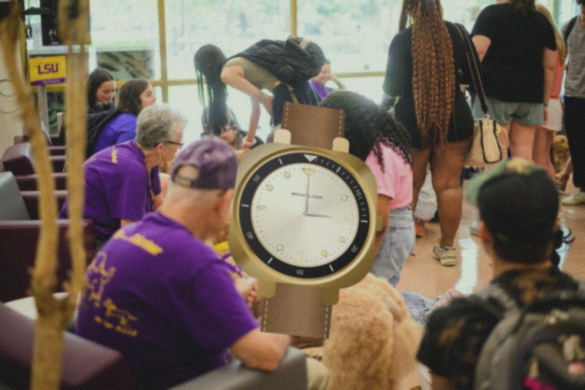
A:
h=3 m=0
